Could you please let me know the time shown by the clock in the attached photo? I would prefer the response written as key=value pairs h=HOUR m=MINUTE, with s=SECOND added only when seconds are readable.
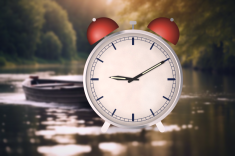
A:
h=9 m=10
